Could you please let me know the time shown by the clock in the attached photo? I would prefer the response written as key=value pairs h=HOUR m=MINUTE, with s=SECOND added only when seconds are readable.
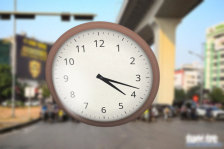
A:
h=4 m=18
